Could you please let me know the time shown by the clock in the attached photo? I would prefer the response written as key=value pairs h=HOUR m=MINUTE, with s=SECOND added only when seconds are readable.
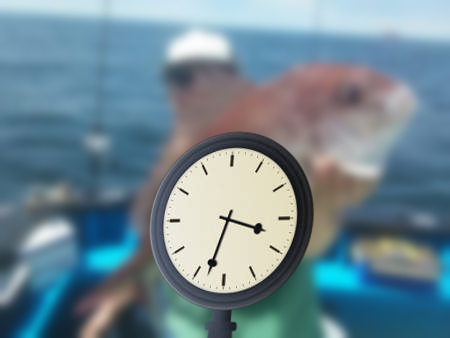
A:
h=3 m=33
